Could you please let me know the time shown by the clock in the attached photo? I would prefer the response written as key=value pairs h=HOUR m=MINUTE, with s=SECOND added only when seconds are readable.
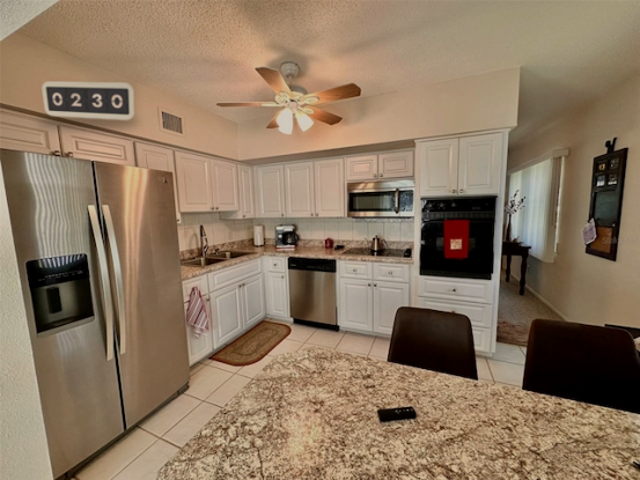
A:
h=2 m=30
